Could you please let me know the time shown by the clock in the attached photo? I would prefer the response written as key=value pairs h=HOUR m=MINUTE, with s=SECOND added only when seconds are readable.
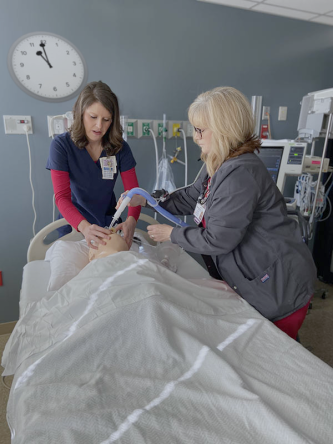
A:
h=10 m=59
